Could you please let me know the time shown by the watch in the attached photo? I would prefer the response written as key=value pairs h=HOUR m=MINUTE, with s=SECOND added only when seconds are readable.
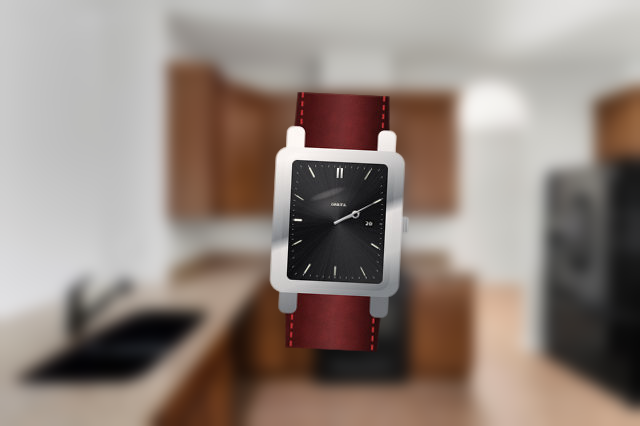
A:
h=2 m=10
